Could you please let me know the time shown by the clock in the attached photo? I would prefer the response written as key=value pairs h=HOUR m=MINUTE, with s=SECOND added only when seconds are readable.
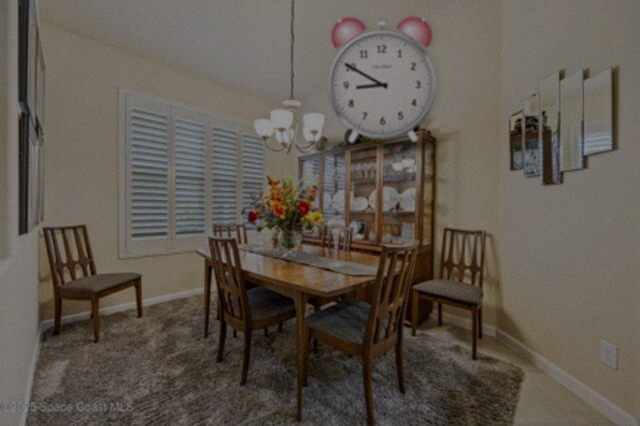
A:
h=8 m=50
